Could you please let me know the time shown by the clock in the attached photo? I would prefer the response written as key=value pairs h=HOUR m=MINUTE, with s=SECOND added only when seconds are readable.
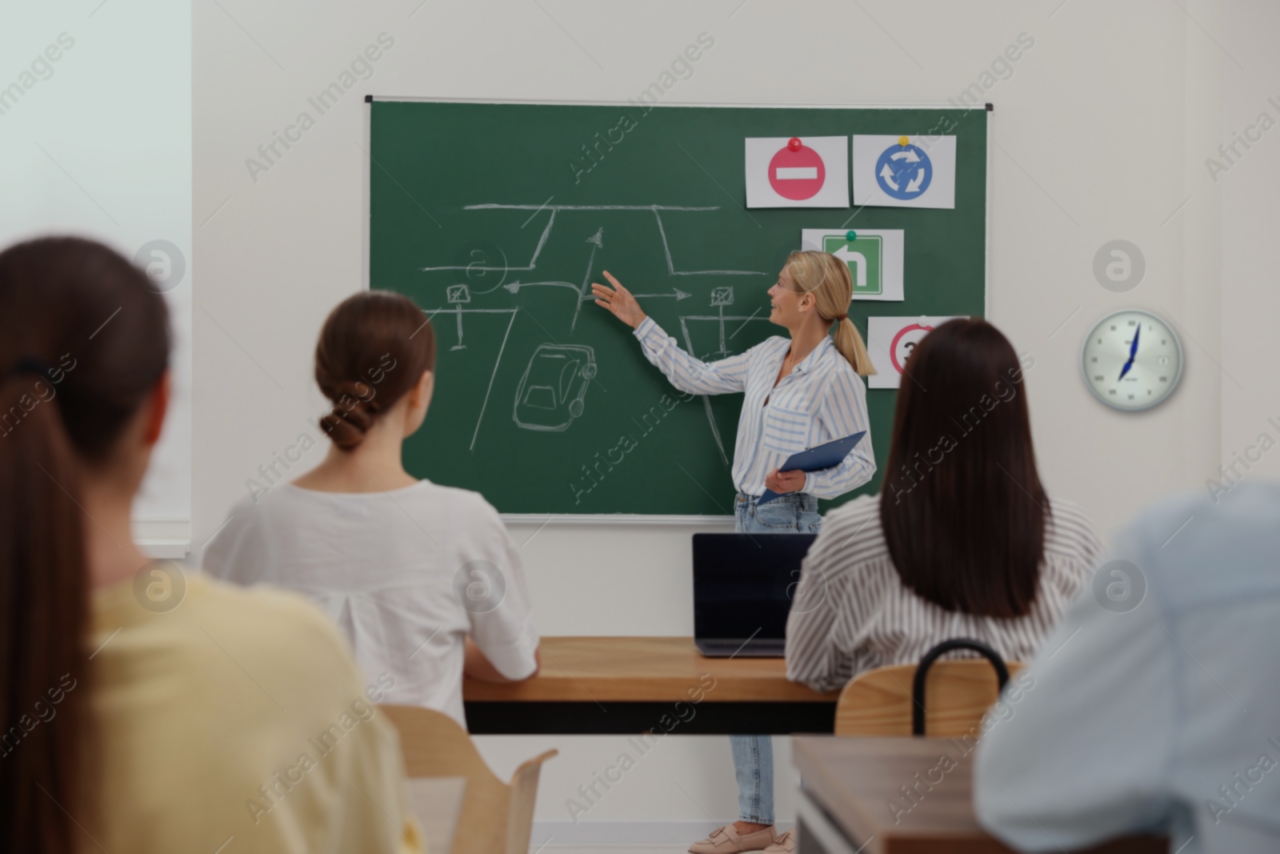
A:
h=7 m=2
